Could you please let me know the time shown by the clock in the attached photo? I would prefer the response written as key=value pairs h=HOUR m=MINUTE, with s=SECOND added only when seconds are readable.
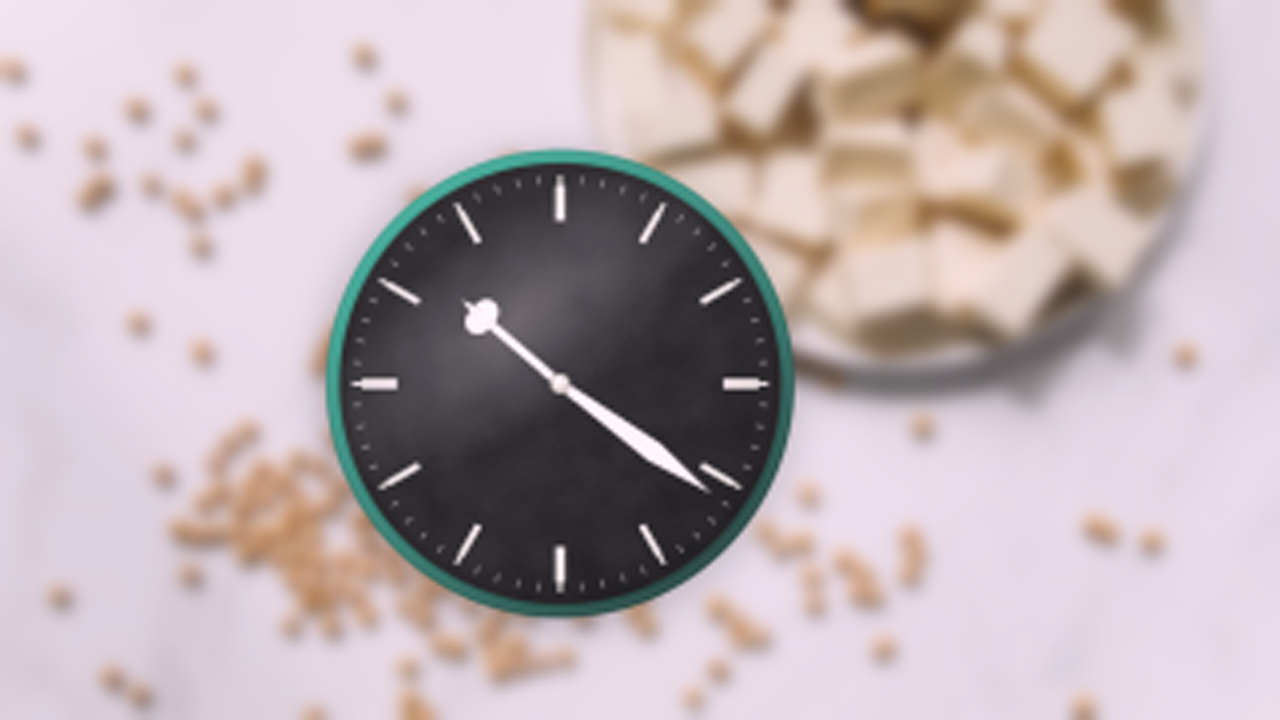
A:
h=10 m=21
